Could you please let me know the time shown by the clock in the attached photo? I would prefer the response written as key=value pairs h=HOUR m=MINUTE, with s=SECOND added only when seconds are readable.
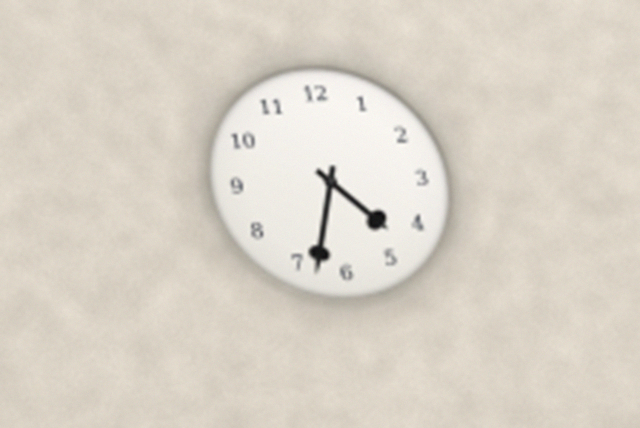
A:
h=4 m=33
